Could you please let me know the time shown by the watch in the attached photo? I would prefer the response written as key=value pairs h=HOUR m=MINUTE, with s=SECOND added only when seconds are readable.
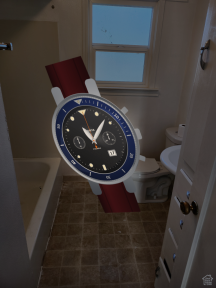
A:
h=11 m=8
